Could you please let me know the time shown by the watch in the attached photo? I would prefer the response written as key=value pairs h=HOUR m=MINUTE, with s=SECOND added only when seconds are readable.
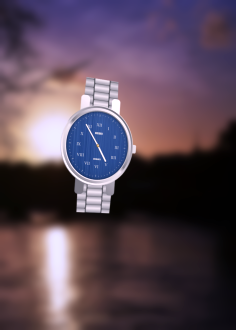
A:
h=4 m=54
